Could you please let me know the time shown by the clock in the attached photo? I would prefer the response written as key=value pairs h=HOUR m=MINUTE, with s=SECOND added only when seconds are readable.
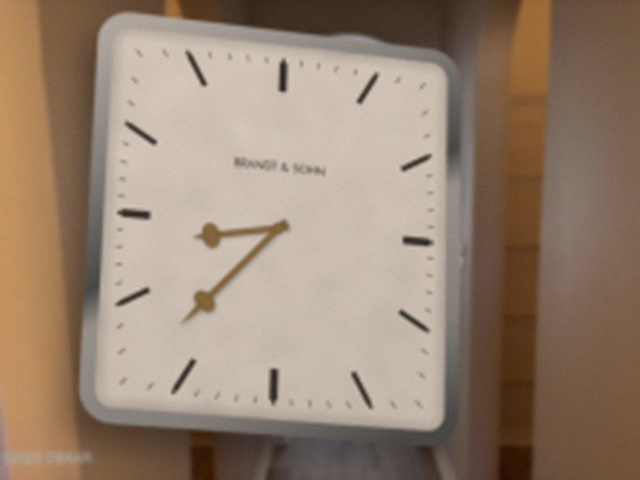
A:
h=8 m=37
